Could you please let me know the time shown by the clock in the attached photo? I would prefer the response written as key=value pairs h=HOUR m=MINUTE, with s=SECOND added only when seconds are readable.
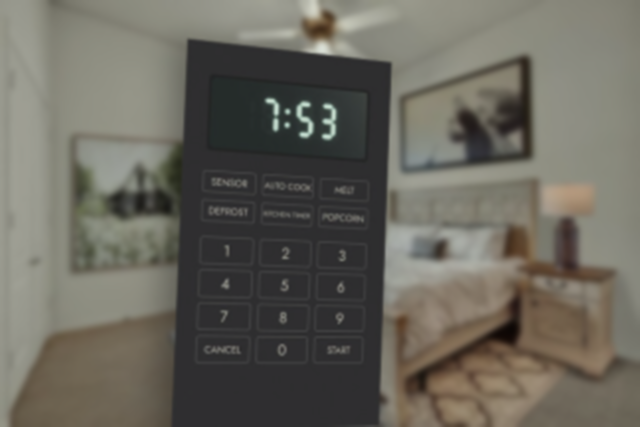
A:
h=7 m=53
